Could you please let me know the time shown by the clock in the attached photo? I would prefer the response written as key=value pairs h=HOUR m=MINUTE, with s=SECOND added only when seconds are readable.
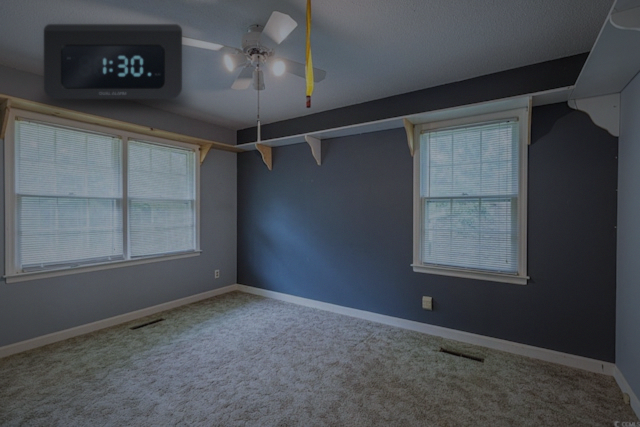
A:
h=1 m=30
